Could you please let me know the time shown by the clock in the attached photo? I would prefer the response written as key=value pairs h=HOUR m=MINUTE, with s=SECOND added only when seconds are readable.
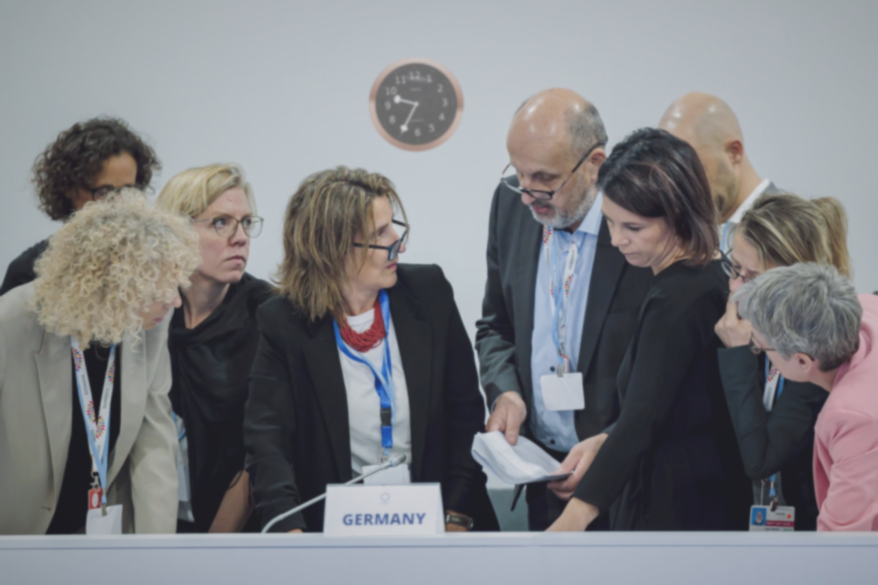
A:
h=9 m=35
